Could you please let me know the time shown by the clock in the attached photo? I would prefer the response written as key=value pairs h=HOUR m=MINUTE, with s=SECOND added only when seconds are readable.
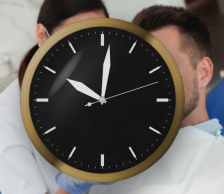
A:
h=10 m=1 s=12
